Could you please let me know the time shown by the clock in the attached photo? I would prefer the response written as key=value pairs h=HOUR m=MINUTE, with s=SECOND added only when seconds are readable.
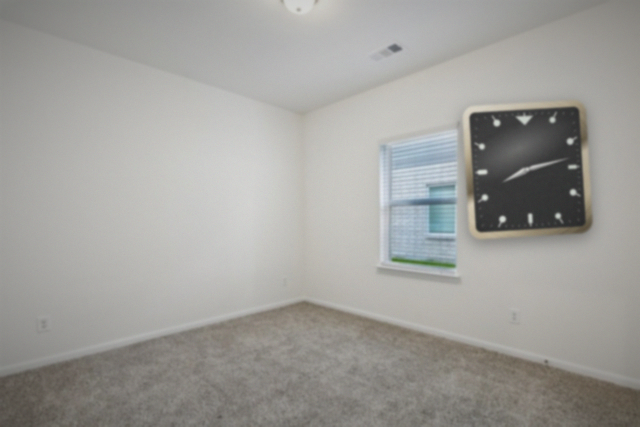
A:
h=8 m=13
